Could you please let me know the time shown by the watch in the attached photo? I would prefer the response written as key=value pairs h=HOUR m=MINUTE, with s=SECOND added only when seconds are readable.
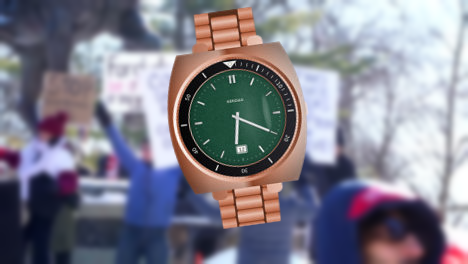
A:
h=6 m=20
